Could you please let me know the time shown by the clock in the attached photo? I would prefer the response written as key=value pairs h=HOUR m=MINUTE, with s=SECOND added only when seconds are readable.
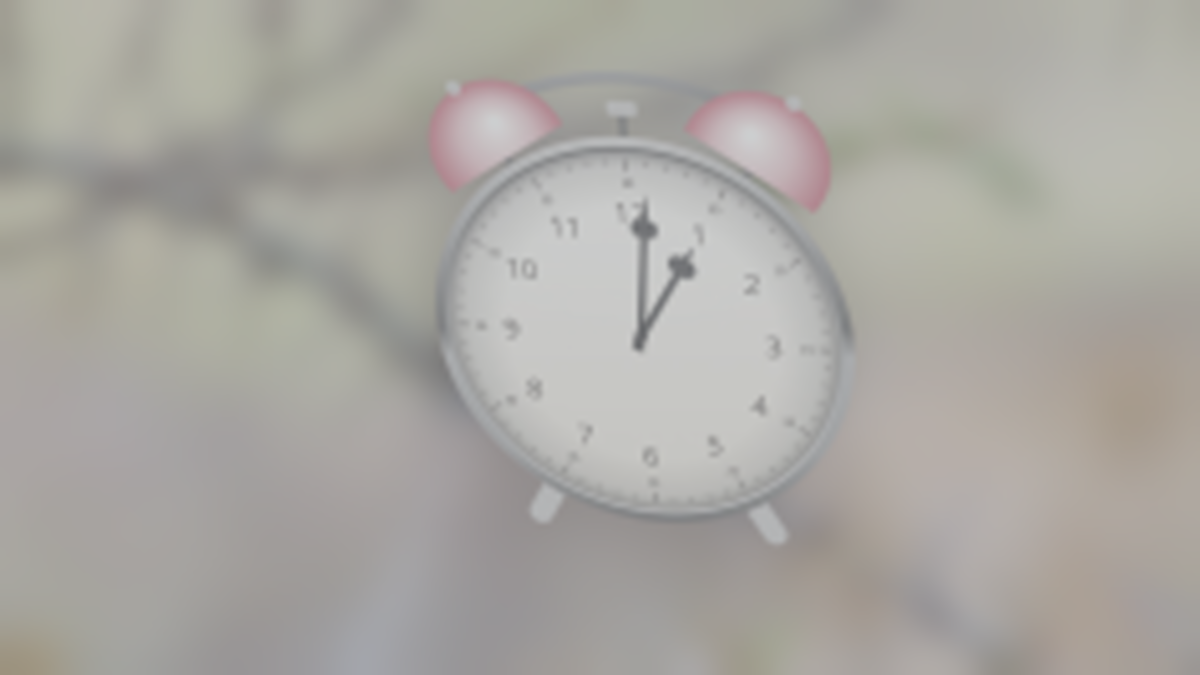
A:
h=1 m=1
